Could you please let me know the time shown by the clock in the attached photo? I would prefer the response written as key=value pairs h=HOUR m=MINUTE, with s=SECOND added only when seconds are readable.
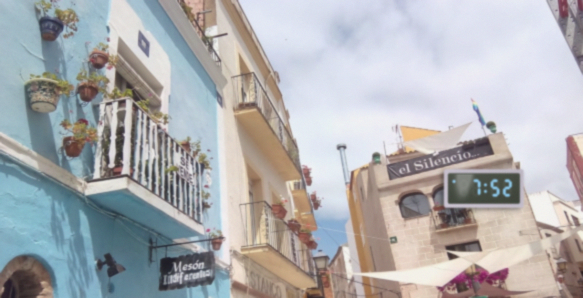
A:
h=7 m=52
